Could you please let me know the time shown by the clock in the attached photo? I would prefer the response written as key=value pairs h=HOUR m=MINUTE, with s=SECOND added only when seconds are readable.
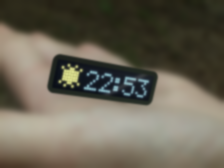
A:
h=22 m=53
